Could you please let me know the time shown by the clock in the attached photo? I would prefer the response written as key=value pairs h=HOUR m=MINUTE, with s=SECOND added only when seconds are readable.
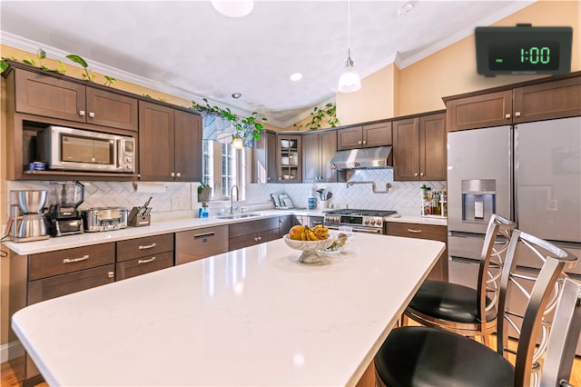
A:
h=1 m=0
